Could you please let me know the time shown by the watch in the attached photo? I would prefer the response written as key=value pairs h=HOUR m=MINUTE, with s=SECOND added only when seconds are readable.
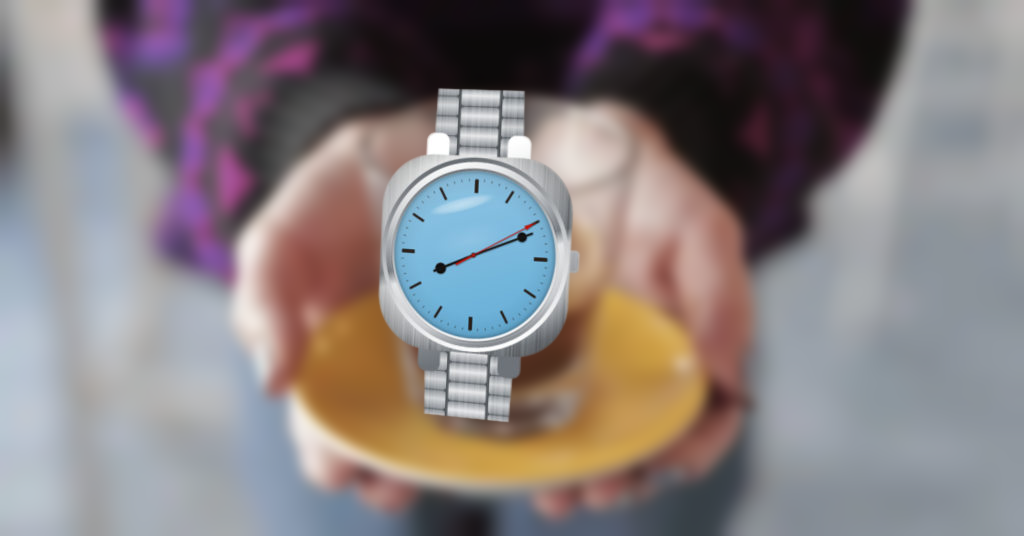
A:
h=8 m=11 s=10
